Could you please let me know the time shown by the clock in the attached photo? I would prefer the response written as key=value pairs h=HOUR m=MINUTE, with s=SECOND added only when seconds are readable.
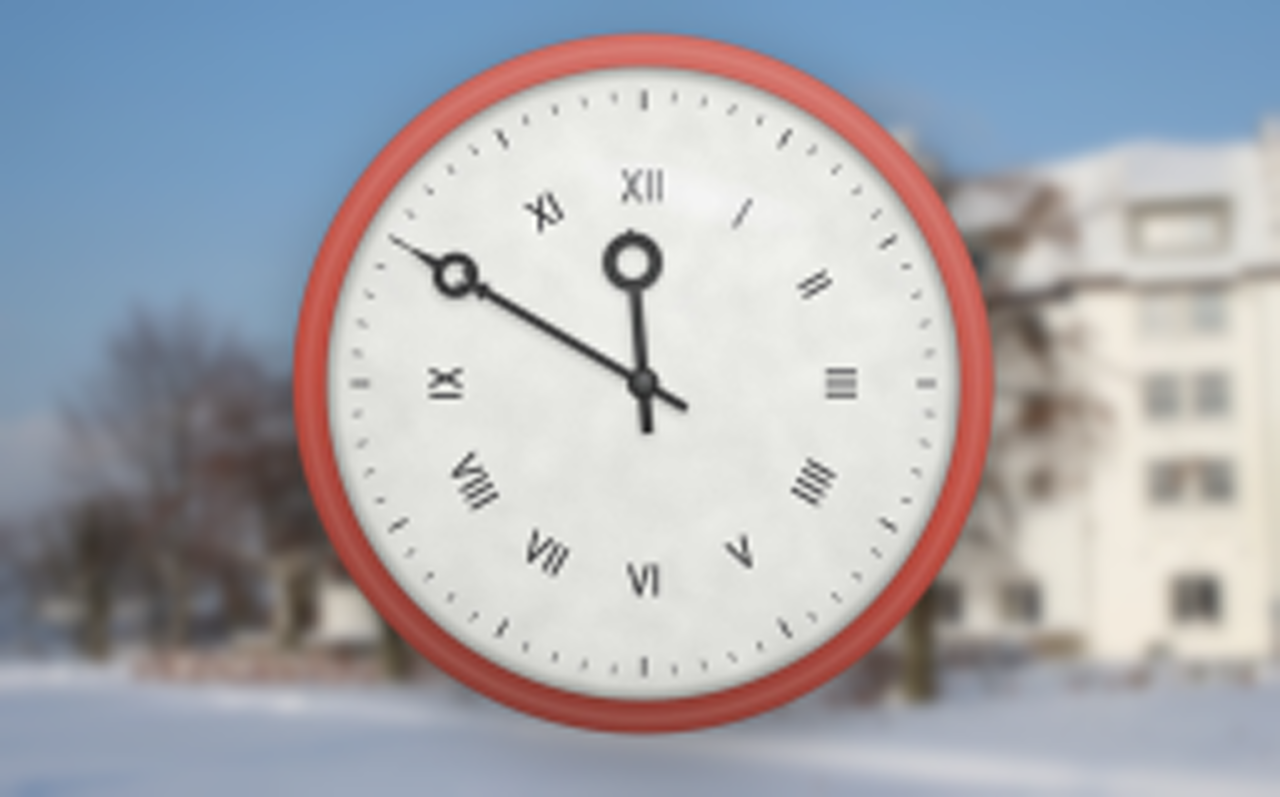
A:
h=11 m=50
